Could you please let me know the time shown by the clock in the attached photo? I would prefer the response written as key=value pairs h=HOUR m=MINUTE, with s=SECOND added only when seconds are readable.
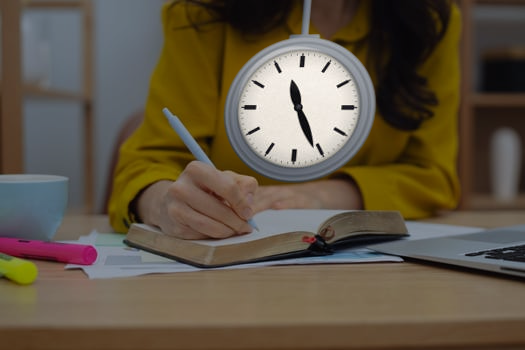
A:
h=11 m=26
